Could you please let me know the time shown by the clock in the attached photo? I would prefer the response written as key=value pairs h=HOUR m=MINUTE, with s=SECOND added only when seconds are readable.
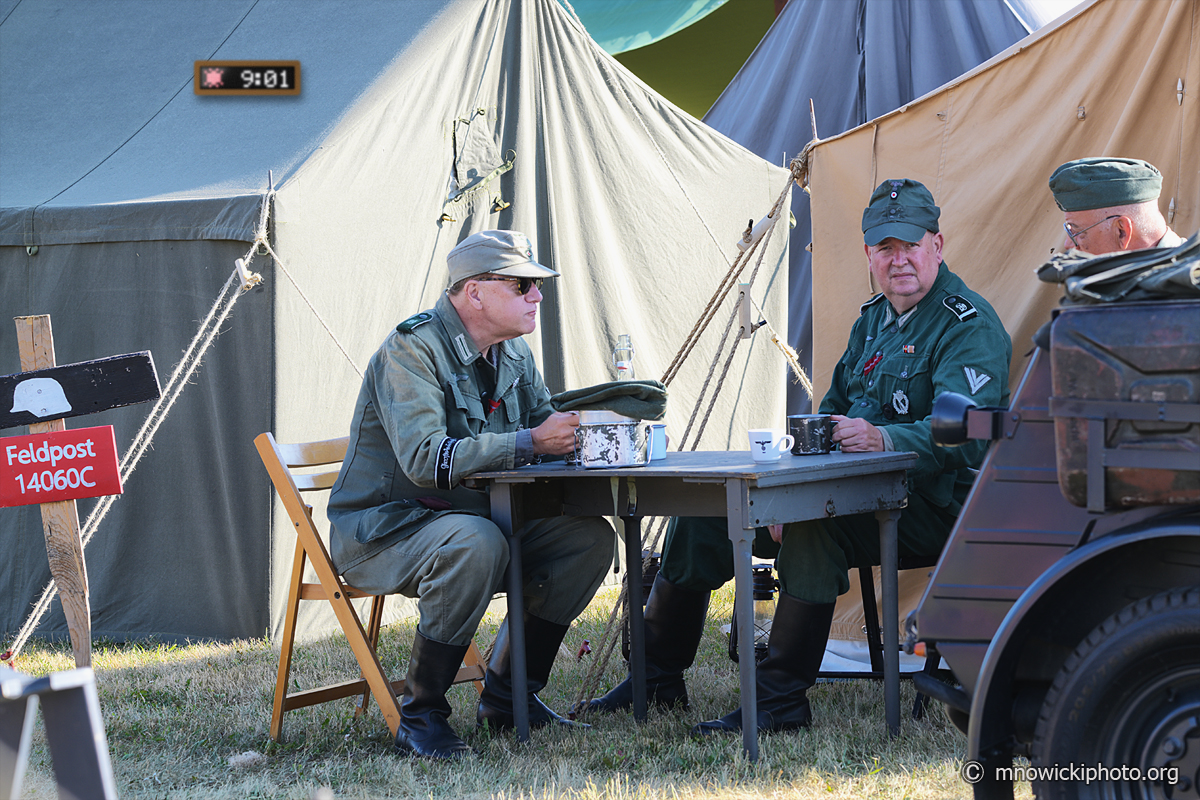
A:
h=9 m=1
